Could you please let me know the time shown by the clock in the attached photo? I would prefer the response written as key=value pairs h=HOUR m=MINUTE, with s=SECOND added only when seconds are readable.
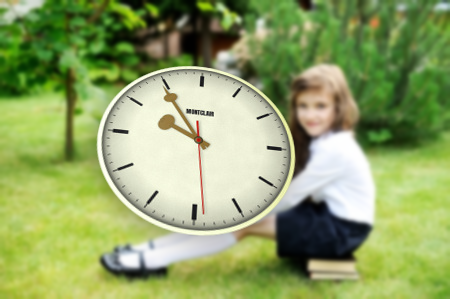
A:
h=9 m=54 s=29
